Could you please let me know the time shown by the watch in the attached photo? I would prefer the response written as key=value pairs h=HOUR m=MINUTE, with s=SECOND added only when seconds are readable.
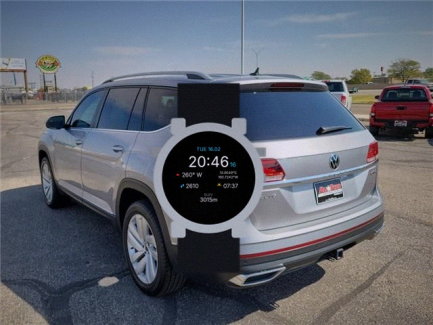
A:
h=20 m=46
